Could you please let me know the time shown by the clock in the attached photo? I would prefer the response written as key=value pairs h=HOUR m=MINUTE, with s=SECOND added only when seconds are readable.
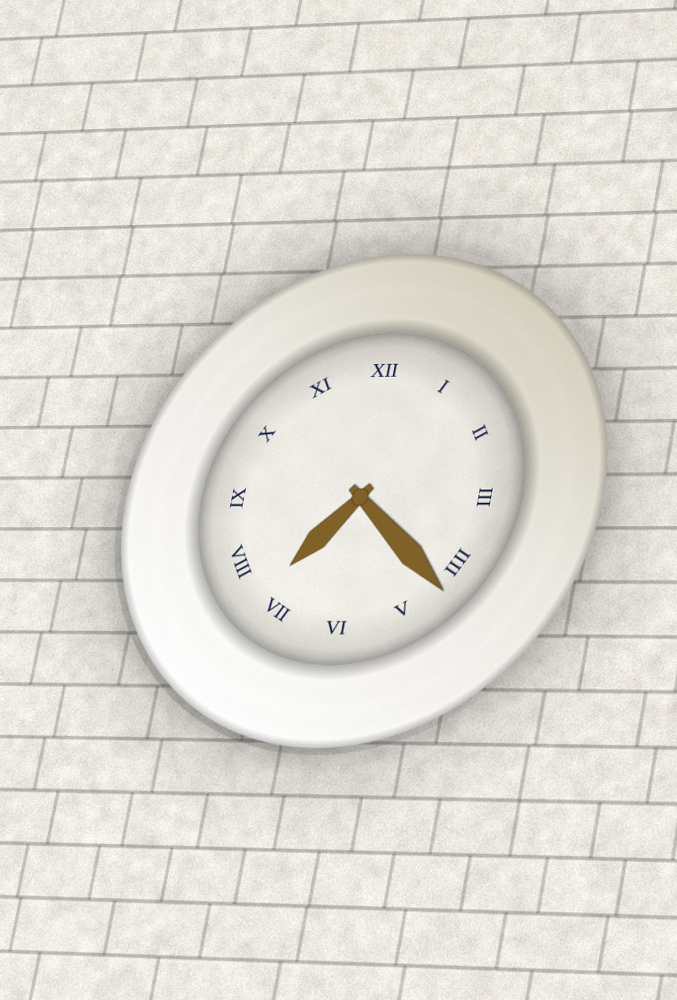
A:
h=7 m=22
